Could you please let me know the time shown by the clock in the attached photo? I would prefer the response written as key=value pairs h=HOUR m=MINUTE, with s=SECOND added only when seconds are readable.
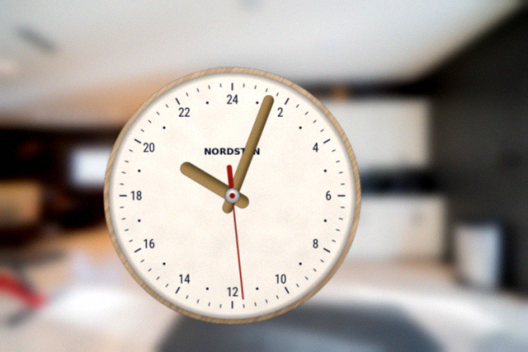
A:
h=20 m=3 s=29
